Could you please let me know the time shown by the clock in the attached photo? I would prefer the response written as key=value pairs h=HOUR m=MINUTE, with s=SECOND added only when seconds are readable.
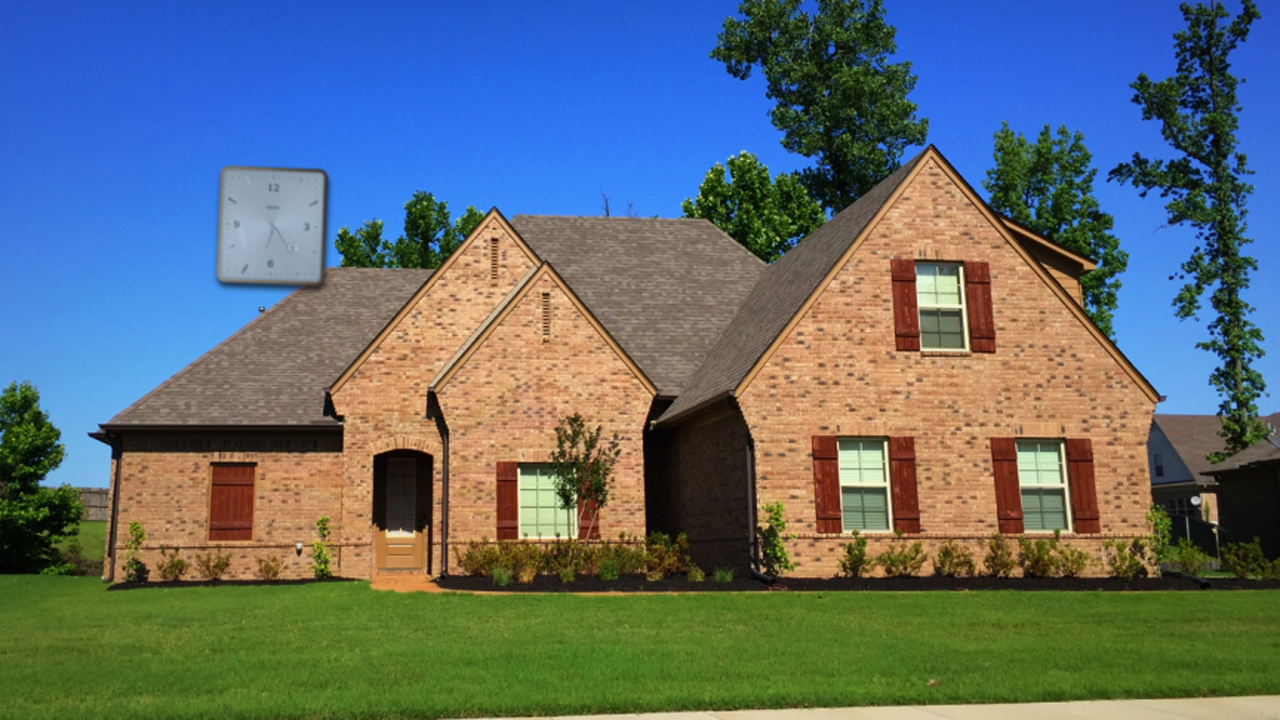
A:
h=6 m=24
